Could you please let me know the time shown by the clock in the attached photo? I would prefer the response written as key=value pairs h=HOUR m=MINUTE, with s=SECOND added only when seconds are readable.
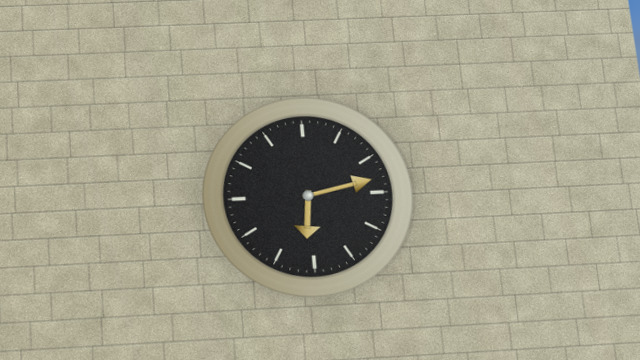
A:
h=6 m=13
